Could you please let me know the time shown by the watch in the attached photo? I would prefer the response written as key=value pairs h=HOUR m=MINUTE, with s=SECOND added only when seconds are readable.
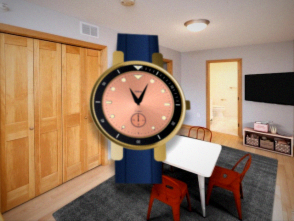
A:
h=11 m=4
